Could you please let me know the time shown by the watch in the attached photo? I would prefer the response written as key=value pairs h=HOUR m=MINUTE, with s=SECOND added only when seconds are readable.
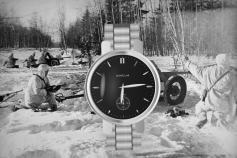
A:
h=6 m=14
